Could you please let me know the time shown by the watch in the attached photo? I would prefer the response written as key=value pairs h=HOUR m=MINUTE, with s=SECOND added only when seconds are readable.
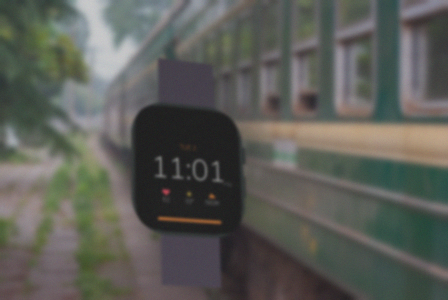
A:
h=11 m=1
